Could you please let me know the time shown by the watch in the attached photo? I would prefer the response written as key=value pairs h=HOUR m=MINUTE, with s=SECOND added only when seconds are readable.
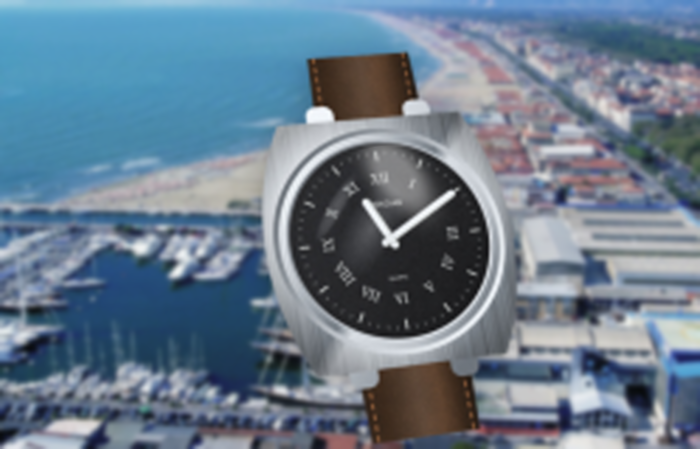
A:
h=11 m=10
